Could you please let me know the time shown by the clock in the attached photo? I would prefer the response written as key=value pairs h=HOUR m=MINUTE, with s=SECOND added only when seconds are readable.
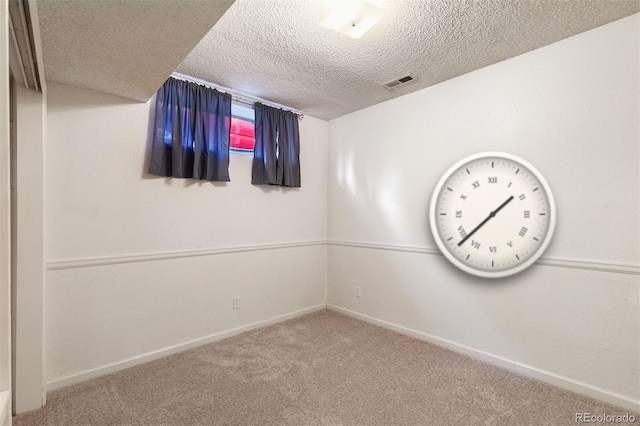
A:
h=1 m=38
